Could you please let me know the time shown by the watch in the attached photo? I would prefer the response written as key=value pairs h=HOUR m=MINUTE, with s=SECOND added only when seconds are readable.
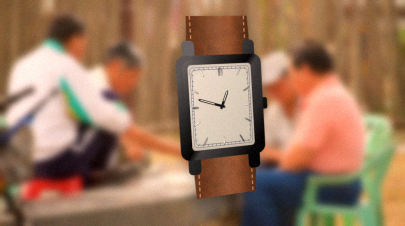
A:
h=12 m=48
